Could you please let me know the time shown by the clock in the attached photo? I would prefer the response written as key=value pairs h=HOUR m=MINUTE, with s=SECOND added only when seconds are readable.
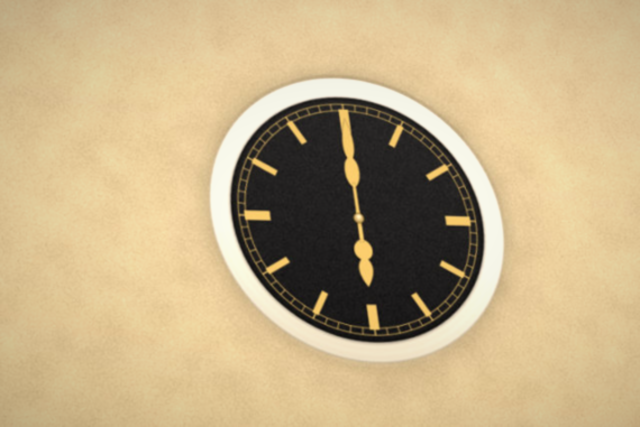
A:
h=6 m=0
